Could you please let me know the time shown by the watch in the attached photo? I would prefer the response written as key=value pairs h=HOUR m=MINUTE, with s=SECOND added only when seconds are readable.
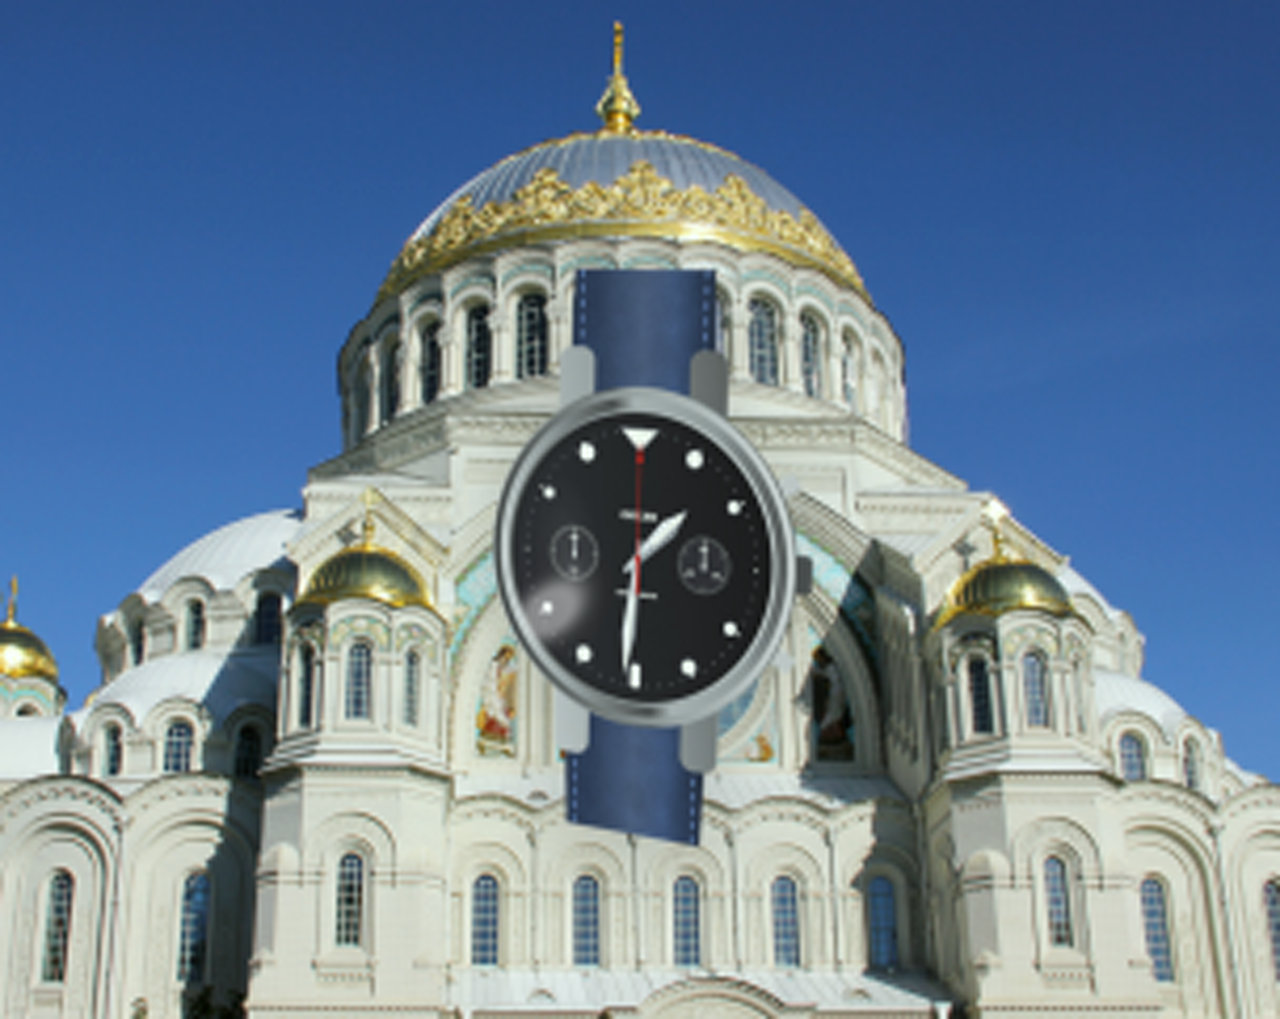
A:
h=1 m=31
